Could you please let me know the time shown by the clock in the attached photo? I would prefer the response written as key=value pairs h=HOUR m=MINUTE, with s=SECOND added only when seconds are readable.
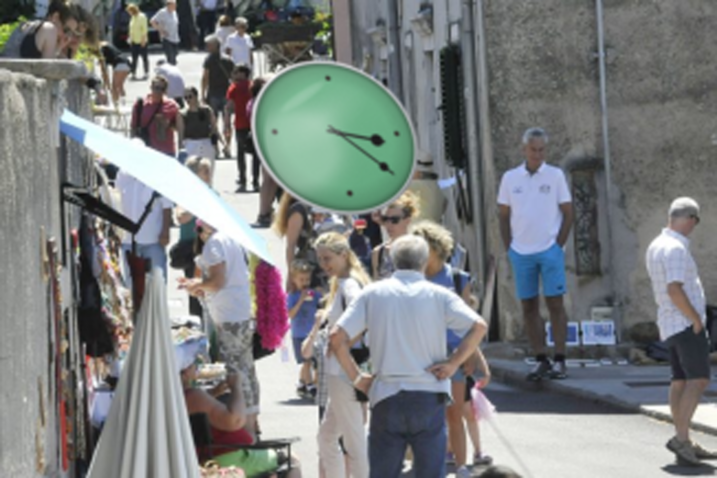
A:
h=3 m=22
